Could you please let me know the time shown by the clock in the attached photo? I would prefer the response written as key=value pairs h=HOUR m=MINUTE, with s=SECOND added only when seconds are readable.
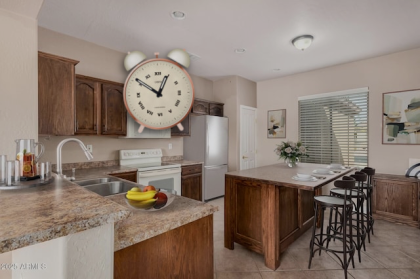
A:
h=12 m=51
